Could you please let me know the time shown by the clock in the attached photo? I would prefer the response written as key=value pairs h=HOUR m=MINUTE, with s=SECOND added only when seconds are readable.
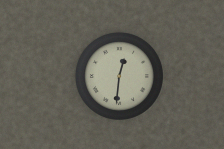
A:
h=12 m=31
